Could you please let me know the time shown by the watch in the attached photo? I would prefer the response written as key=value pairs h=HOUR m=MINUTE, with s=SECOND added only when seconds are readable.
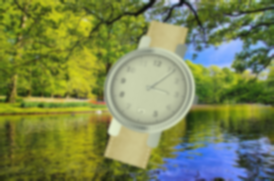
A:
h=3 m=6
